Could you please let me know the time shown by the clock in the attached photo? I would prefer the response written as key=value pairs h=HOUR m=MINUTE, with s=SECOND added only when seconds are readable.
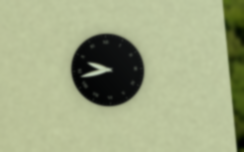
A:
h=9 m=43
